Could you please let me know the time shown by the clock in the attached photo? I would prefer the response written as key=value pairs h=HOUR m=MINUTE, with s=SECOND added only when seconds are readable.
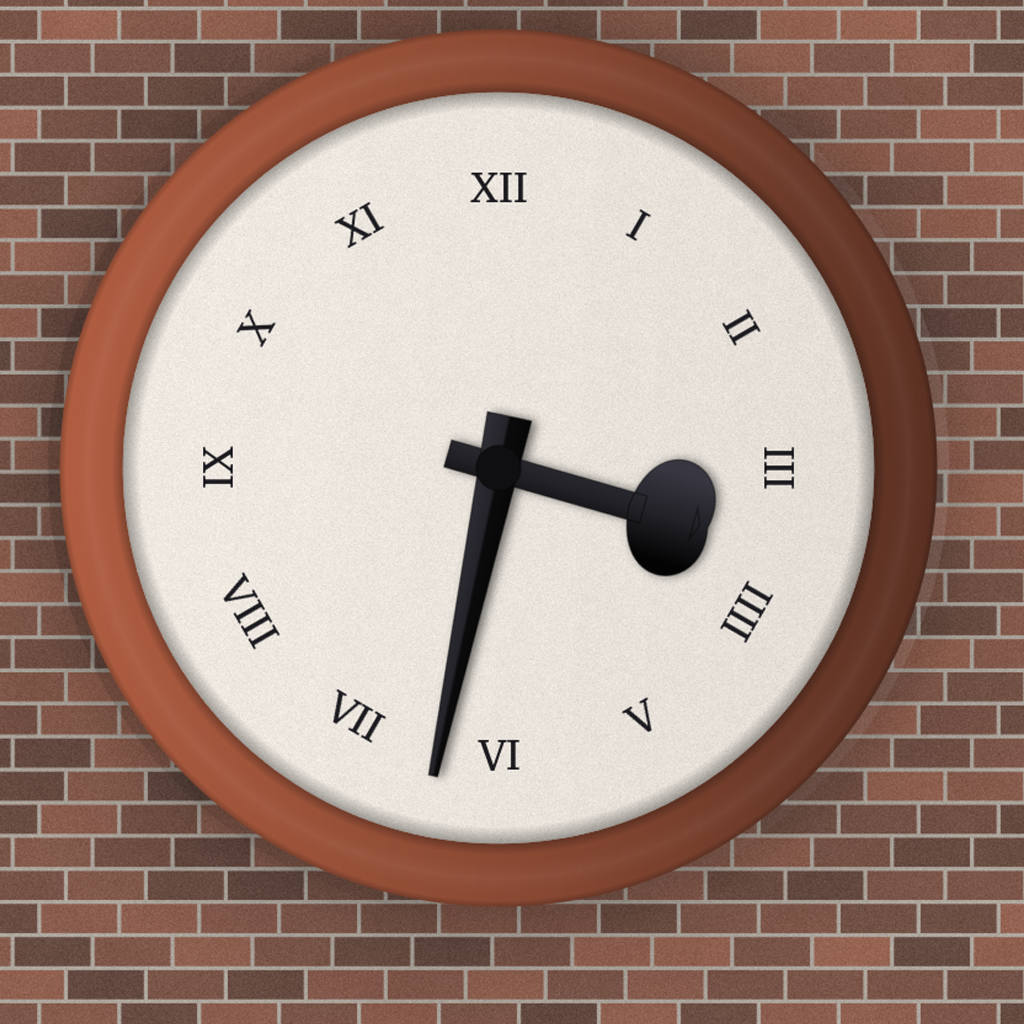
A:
h=3 m=32
